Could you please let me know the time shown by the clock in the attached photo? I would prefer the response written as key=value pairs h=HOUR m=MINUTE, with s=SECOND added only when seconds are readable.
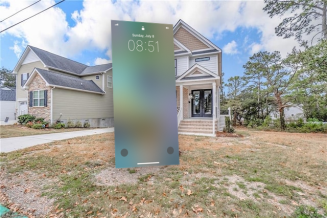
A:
h=8 m=51
